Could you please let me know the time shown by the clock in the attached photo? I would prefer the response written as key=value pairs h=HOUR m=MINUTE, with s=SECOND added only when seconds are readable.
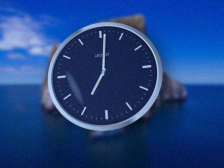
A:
h=7 m=1
